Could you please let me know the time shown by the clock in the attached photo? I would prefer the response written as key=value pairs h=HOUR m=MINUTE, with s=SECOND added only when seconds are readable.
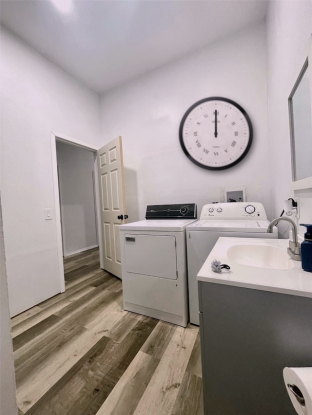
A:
h=12 m=0
